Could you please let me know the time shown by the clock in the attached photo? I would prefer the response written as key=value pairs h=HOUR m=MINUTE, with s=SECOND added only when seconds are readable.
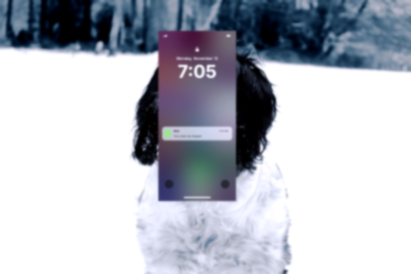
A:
h=7 m=5
